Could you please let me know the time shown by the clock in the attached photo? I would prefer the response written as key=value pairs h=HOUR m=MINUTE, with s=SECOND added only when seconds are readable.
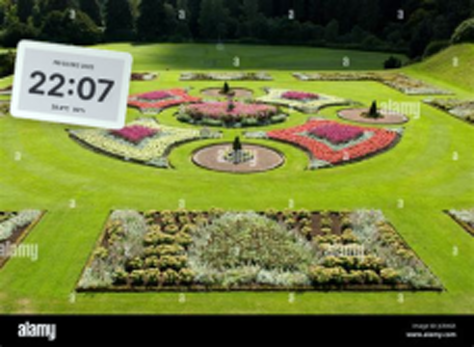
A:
h=22 m=7
